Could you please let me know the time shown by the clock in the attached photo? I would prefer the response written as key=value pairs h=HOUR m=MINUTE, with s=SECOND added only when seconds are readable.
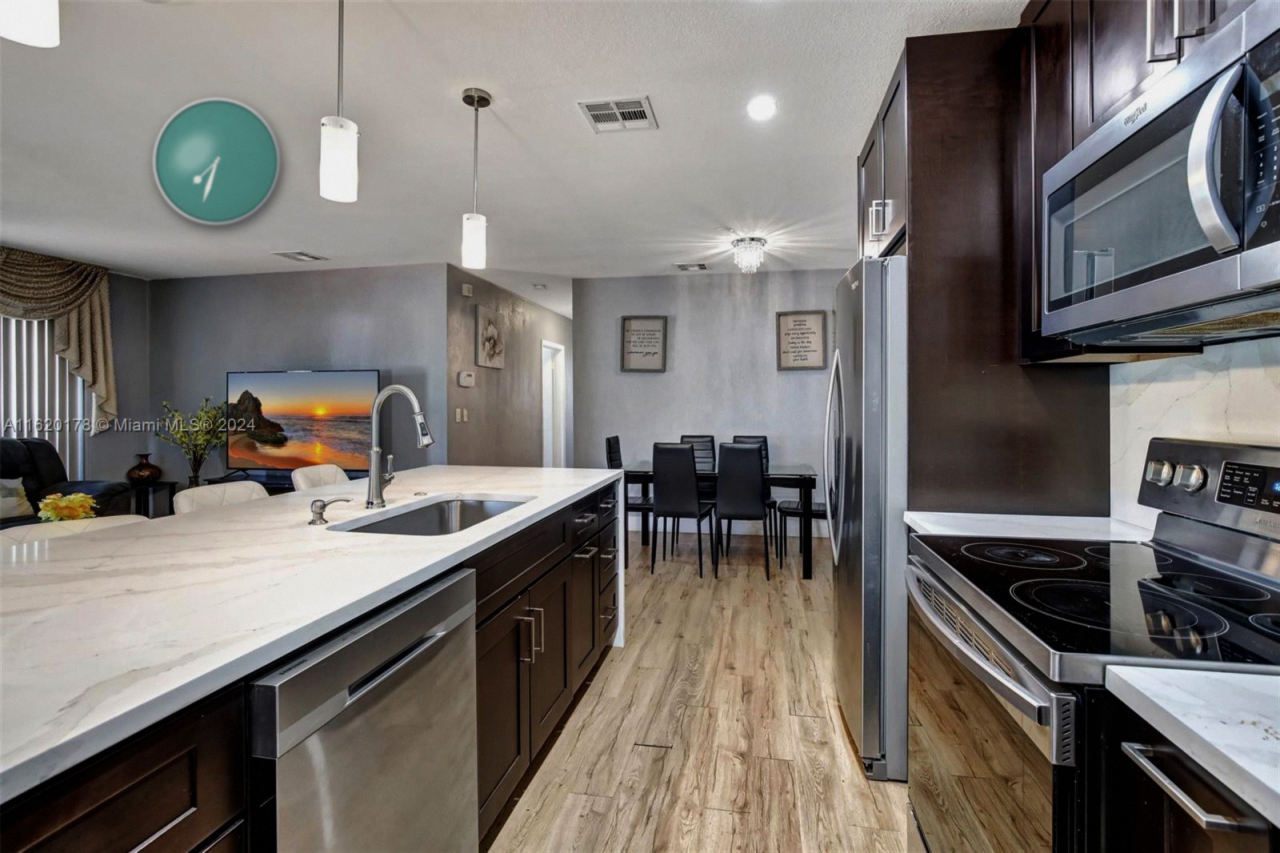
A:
h=7 m=33
